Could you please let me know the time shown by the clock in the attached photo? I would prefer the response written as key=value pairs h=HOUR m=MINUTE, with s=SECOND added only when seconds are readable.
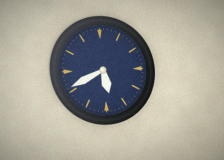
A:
h=5 m=41
